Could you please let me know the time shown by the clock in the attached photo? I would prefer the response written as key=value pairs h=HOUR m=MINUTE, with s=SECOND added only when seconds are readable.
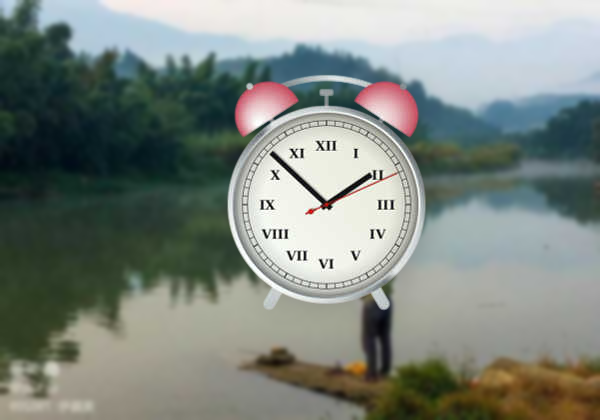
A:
h=1 m=52 s=11
